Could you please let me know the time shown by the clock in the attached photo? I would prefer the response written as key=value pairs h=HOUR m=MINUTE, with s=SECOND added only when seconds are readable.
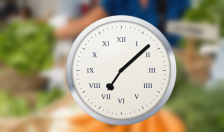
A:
h=7 m=8
